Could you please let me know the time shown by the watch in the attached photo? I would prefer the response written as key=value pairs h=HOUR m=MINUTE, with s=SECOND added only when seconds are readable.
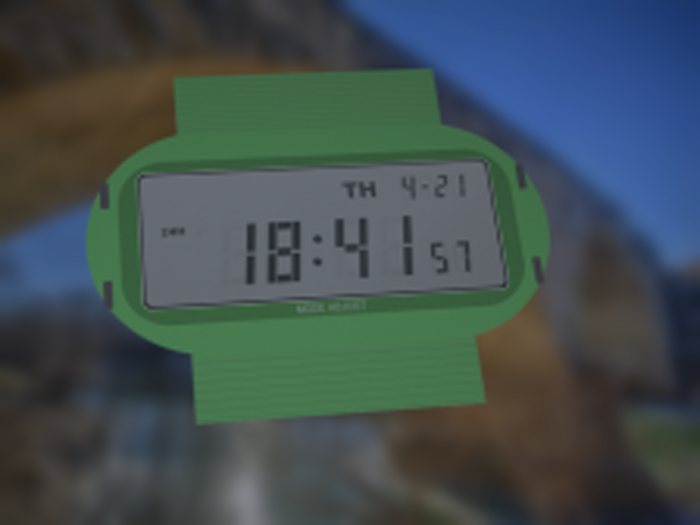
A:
h=18 m=41 s=57
